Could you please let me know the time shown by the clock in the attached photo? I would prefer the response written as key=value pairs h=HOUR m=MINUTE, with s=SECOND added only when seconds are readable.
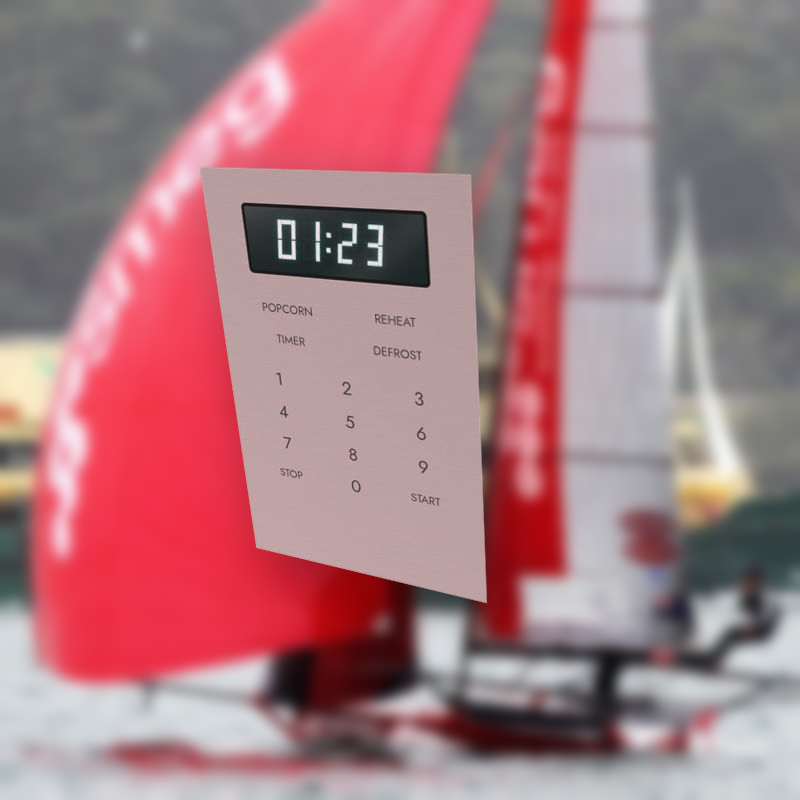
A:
h=1 m=23
